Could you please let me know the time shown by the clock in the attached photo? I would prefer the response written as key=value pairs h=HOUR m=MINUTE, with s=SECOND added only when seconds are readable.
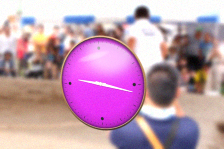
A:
h=9 m=17
